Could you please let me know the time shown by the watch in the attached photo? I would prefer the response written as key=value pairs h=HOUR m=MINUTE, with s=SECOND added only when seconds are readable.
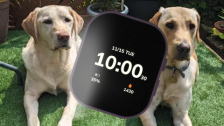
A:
h=10 m=0
